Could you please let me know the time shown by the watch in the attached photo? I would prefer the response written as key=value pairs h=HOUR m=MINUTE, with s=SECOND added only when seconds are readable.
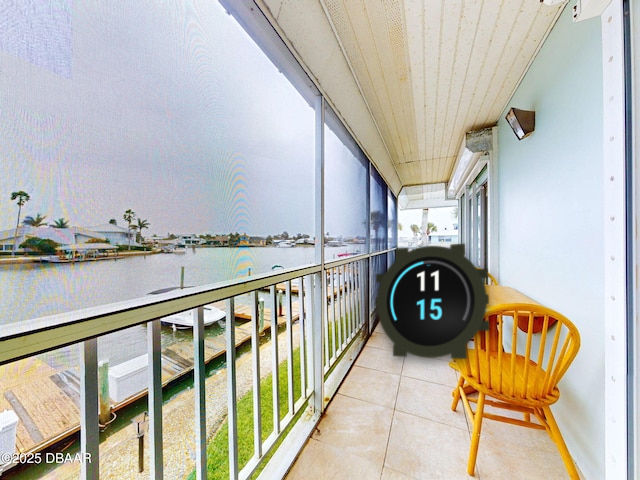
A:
h=11 m=15
